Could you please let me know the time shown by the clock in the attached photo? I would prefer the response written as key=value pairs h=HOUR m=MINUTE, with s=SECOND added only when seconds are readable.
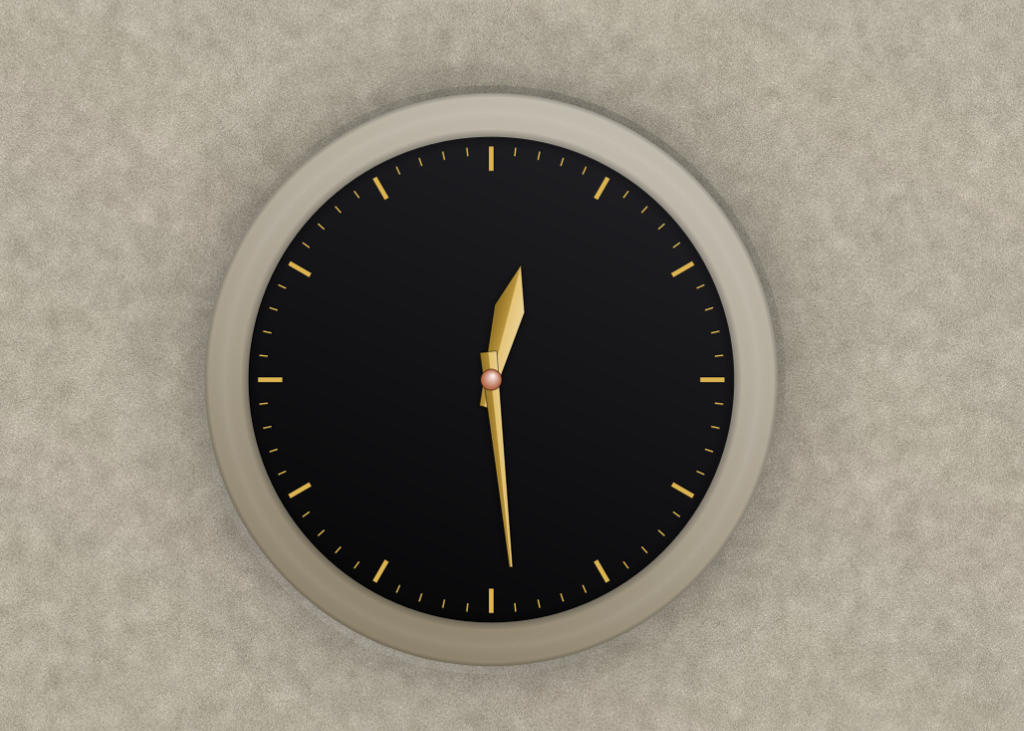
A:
h=12 m=29
